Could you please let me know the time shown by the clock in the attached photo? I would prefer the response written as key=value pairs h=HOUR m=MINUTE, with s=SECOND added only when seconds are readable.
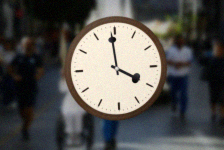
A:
h=3 m=59
